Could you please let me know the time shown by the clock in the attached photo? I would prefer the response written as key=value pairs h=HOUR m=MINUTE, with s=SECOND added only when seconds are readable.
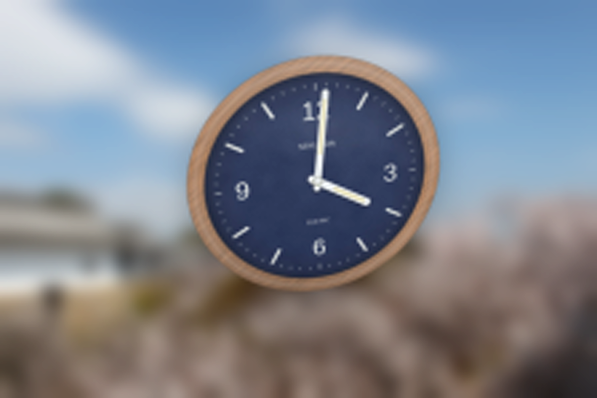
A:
h=4 m=1
